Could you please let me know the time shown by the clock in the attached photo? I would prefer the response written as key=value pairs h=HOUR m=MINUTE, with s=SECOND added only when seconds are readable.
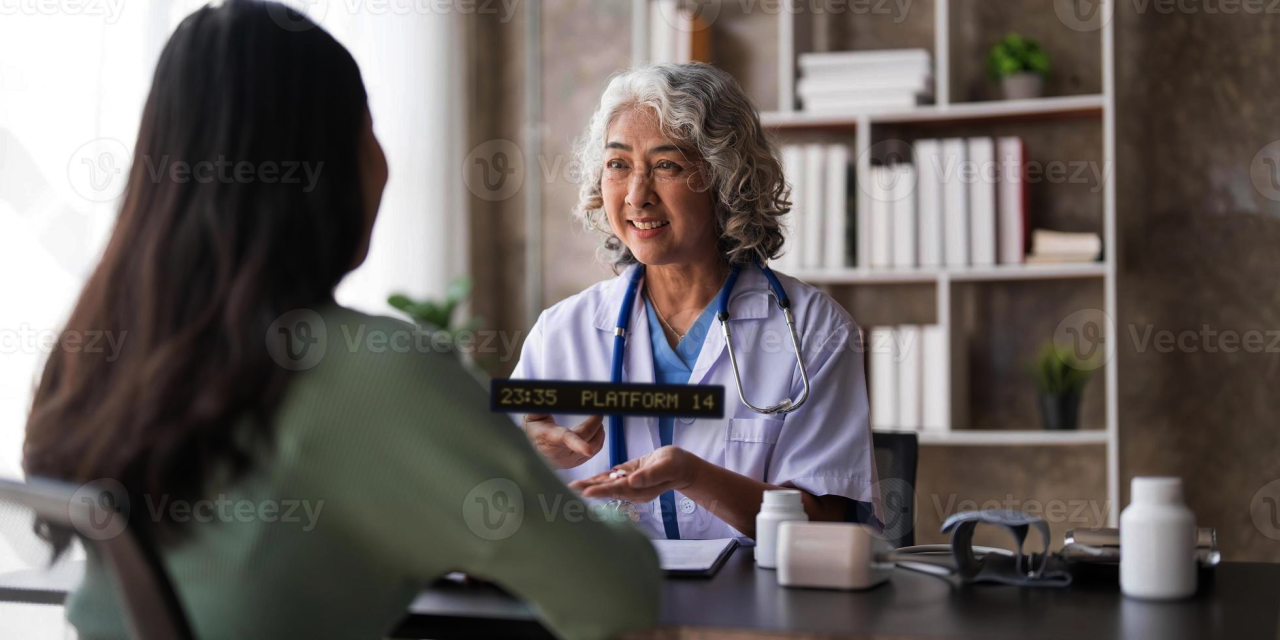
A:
h=23 m=35
